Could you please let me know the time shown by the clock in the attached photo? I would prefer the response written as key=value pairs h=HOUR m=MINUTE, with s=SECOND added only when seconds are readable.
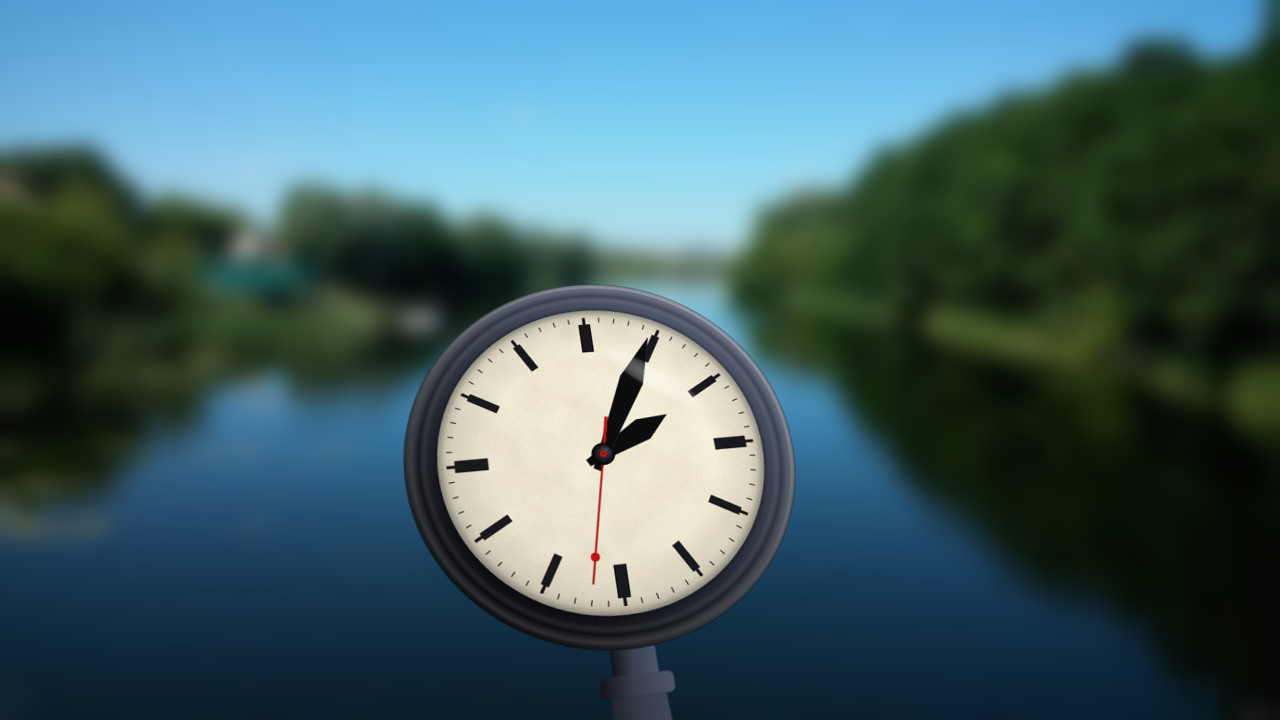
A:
h=2 m=4 s=32
